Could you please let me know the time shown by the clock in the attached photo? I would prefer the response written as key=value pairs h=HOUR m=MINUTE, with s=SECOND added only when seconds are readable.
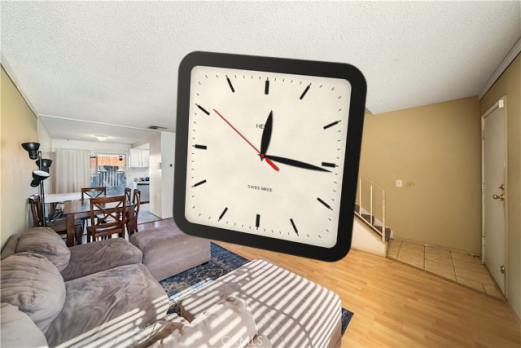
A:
h=12 m=15 s=51
